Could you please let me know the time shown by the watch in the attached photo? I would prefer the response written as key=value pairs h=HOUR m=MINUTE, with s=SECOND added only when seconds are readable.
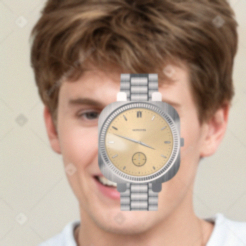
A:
h=3 m=48
